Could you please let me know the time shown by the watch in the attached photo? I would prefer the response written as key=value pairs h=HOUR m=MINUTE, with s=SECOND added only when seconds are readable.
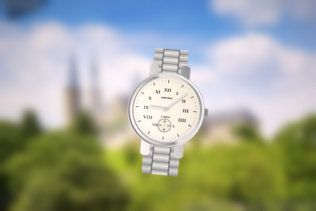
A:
h=9 m=8
